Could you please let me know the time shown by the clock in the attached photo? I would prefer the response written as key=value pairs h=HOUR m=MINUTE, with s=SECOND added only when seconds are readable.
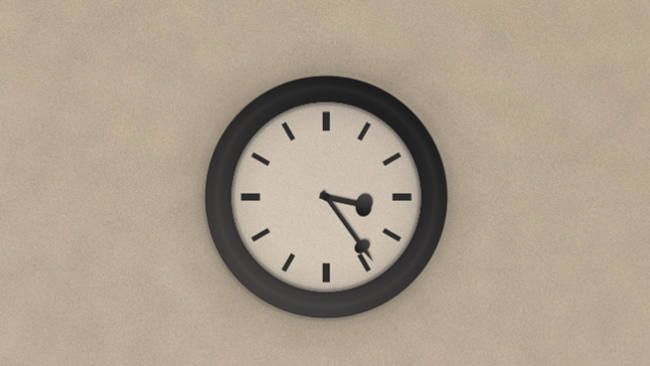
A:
h=3 m=24
